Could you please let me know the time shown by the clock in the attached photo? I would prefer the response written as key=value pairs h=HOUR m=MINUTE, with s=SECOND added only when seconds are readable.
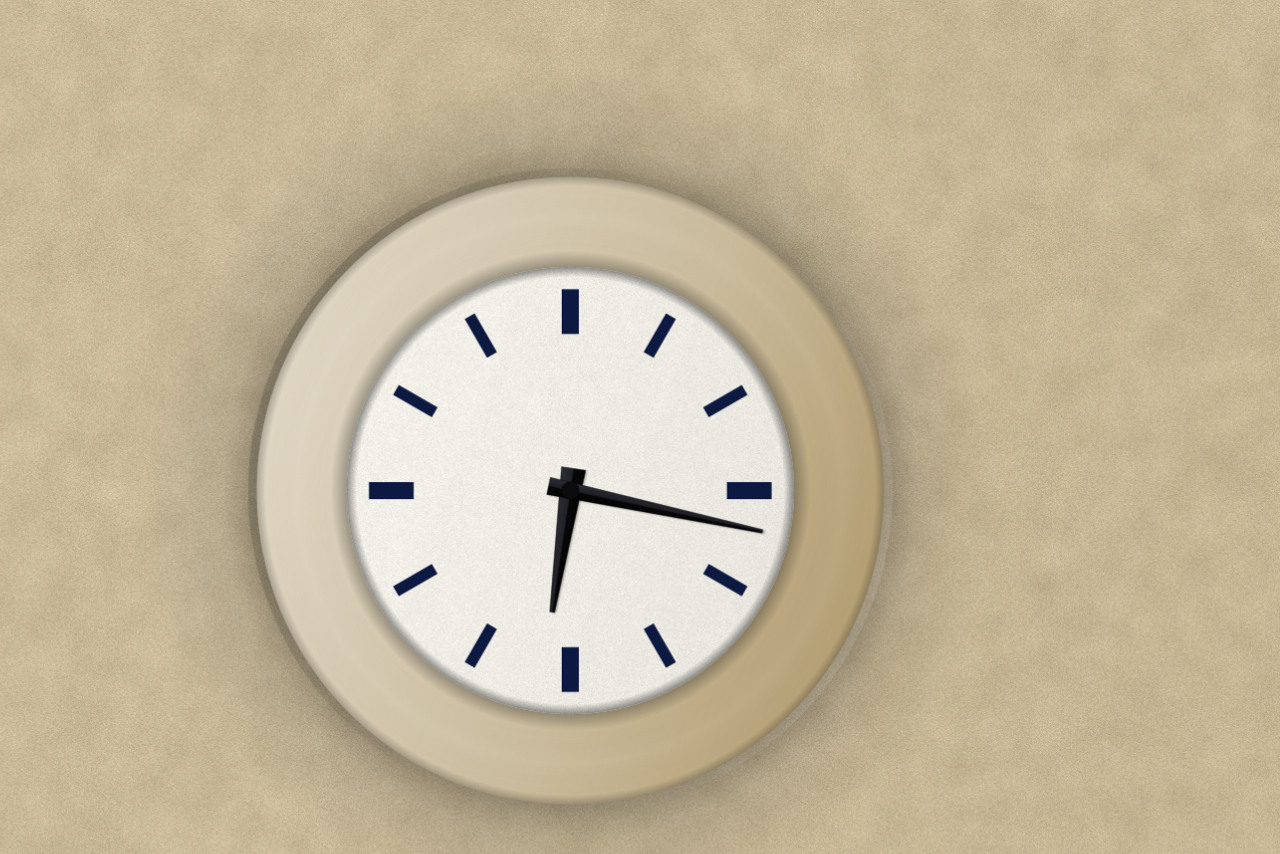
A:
h=6 m=17
